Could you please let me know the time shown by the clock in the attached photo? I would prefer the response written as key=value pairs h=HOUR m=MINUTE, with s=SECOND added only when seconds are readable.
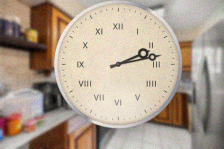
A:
h=2 m=13
